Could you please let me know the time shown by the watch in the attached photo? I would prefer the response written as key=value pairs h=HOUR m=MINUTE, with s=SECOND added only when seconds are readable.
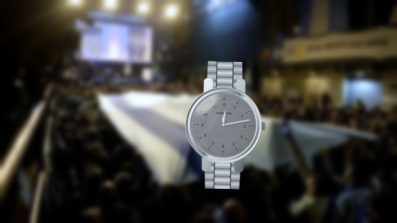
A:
h=12 m=13
